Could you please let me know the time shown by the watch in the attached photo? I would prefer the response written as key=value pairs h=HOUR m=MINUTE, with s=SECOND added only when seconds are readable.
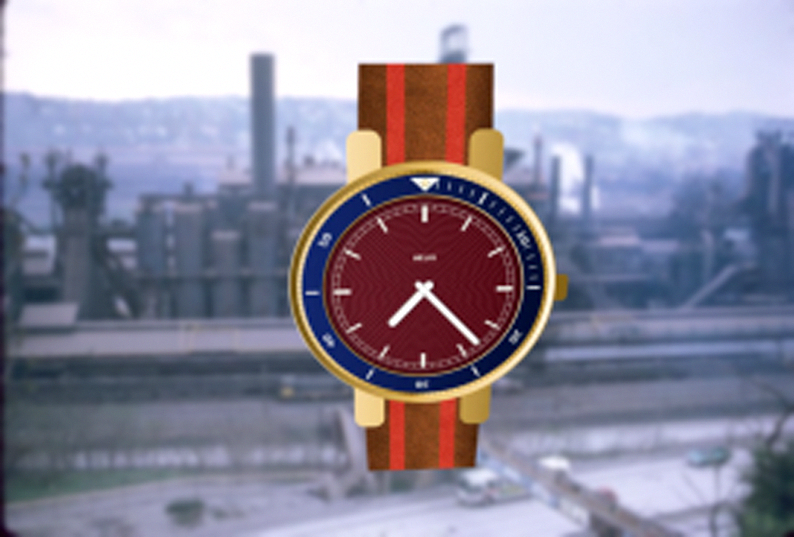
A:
h=7 m=23
